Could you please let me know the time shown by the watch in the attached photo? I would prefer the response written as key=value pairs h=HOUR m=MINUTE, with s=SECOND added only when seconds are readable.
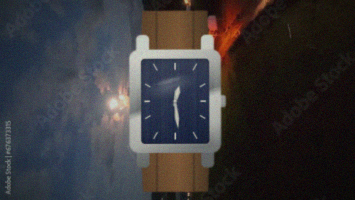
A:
h=12 m=29
